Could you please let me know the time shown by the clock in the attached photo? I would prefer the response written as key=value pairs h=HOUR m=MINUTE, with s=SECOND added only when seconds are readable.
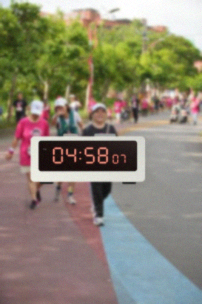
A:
h=4 m=58 s=7
